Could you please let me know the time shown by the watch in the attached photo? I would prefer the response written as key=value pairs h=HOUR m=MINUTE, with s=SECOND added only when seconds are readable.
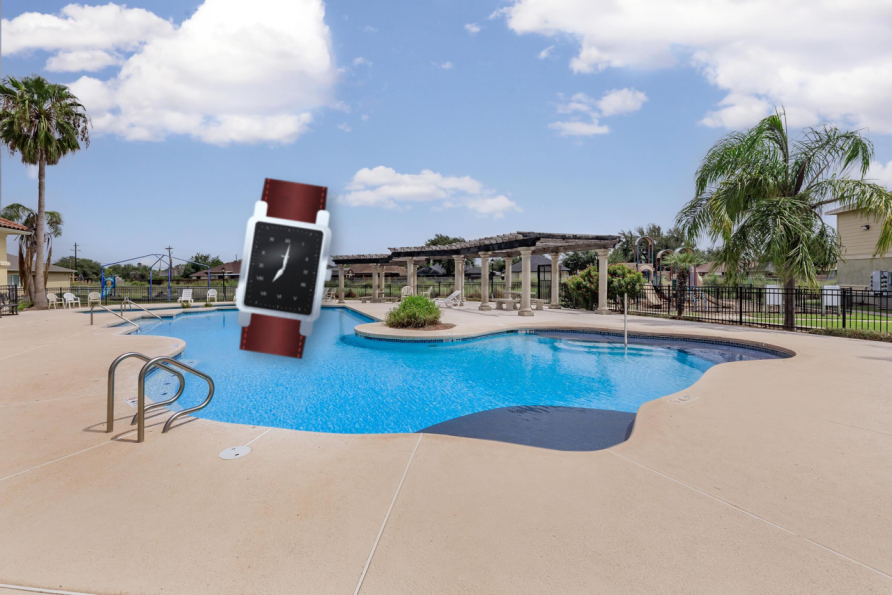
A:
h=7 m=1
